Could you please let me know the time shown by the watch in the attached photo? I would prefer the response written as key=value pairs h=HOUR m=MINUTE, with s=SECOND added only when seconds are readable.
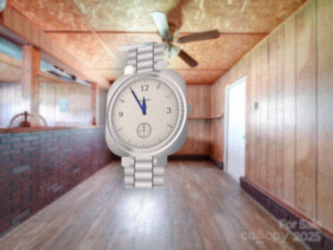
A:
h=11 m=55
